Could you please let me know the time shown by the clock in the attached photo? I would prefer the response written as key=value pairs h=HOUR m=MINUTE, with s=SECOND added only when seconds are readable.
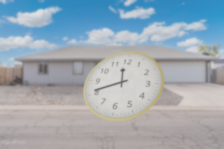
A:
h=11 m=41
